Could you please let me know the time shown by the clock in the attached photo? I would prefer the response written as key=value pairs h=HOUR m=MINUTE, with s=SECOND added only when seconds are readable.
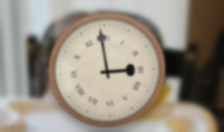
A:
h=2 m=59
